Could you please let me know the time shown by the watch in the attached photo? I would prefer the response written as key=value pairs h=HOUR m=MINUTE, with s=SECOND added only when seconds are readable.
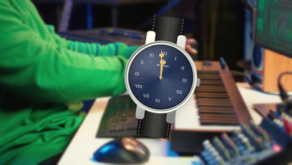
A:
h=11 m=59
